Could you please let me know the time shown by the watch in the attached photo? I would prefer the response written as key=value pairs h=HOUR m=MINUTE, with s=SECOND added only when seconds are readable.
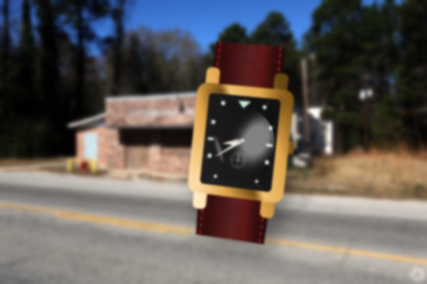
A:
h=8 m=39
